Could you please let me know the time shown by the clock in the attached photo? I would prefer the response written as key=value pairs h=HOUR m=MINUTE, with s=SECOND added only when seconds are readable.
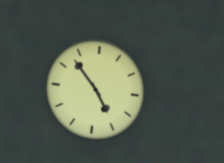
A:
h=4 m=53
